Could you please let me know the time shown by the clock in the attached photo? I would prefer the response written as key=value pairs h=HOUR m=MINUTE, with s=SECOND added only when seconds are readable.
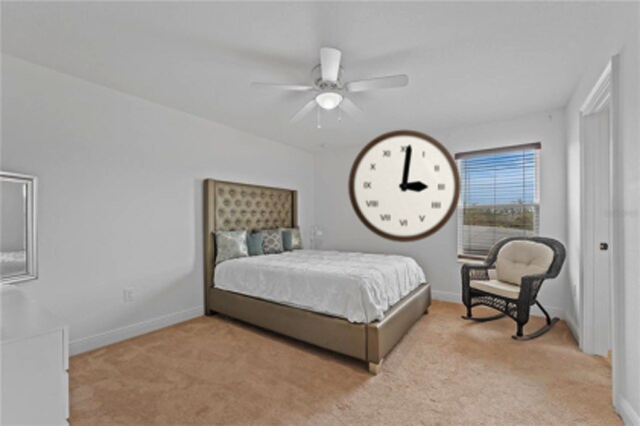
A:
h=3 m=1
